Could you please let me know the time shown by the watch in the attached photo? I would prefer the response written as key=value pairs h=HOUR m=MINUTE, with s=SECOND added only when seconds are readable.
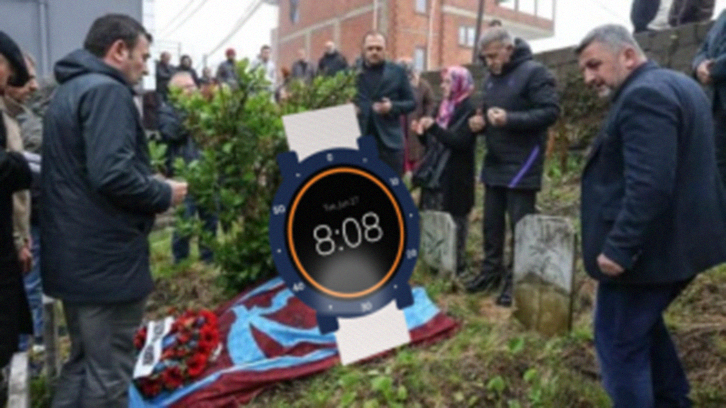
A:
h=8 m=8
